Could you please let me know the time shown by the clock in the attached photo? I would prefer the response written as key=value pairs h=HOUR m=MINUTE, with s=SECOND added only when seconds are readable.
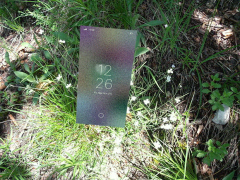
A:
h=12 m=26
